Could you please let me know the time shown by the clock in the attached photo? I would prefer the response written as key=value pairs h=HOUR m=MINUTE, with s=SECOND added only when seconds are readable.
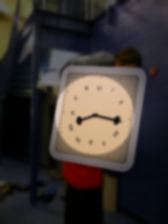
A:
h=8 m=16
